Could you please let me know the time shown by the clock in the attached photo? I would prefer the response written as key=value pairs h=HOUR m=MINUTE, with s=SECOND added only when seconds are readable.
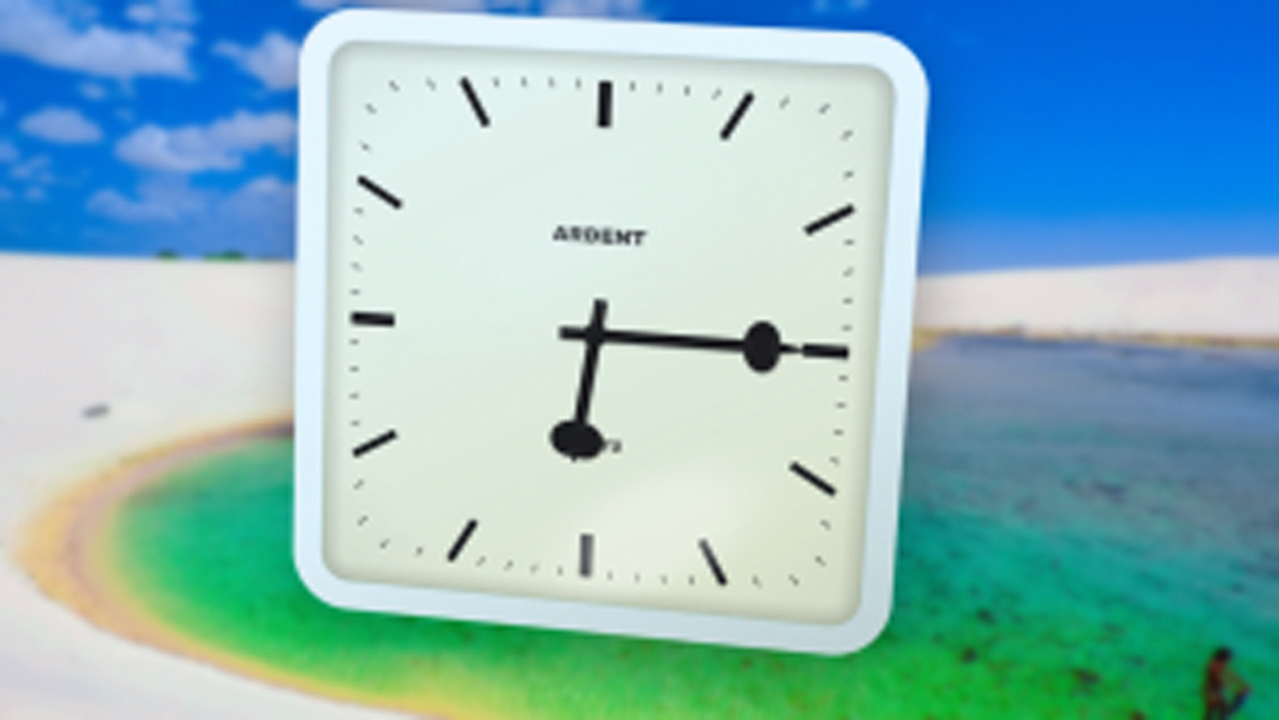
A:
h=6 m=15
